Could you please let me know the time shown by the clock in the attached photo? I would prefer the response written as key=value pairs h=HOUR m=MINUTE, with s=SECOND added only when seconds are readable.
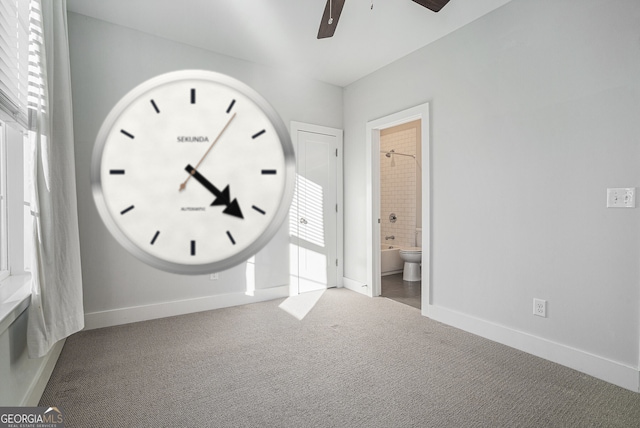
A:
h=4 m=22 s=6
